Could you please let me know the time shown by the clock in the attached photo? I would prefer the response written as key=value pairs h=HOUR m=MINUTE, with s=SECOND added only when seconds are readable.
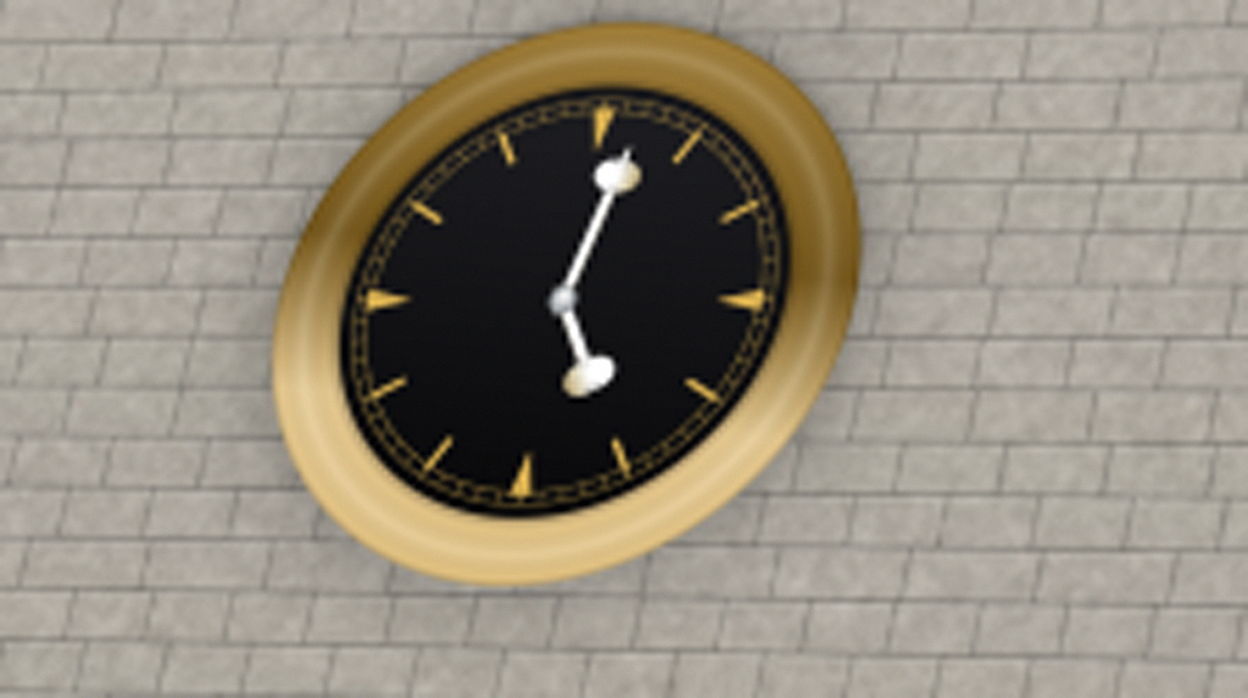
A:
h=5 m=2
